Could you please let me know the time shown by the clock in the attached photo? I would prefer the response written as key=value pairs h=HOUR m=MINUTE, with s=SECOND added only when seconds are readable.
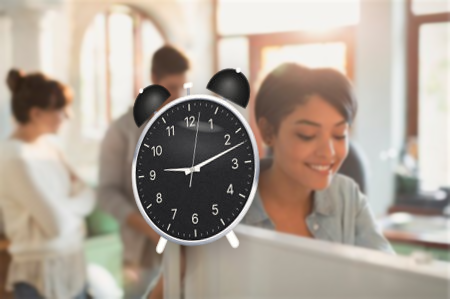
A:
h=9 m=12 s=2
